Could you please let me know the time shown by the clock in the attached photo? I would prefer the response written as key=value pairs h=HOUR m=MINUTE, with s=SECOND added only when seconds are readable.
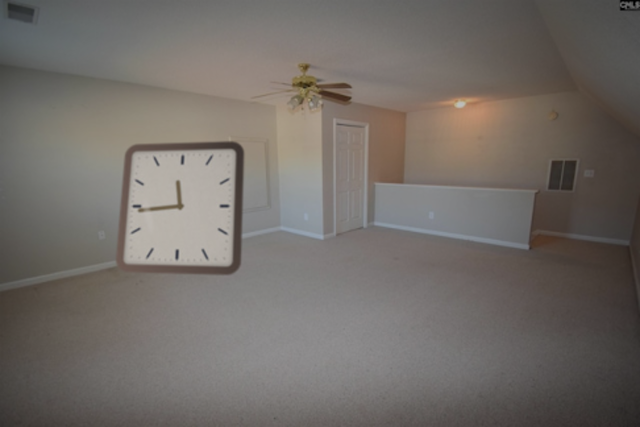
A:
h=11 m=44
